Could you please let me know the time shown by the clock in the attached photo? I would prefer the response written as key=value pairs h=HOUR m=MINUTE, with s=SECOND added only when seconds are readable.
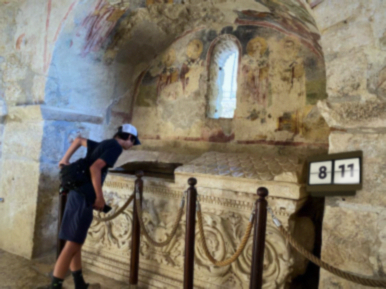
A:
h=8 m=11
